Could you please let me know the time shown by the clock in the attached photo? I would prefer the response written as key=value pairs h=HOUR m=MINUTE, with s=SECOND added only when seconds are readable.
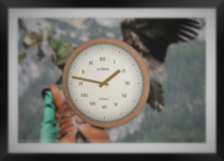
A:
h=1 m=47
